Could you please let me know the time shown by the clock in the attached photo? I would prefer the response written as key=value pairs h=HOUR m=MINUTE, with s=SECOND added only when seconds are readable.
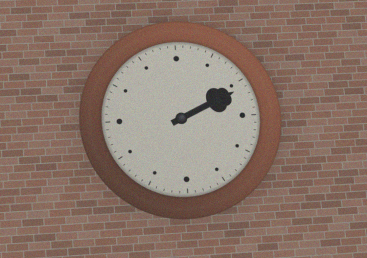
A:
h=2 m=11
